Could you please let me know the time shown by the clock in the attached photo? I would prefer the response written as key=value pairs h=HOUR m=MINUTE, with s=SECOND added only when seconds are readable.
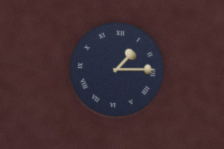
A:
h=1 m=14
